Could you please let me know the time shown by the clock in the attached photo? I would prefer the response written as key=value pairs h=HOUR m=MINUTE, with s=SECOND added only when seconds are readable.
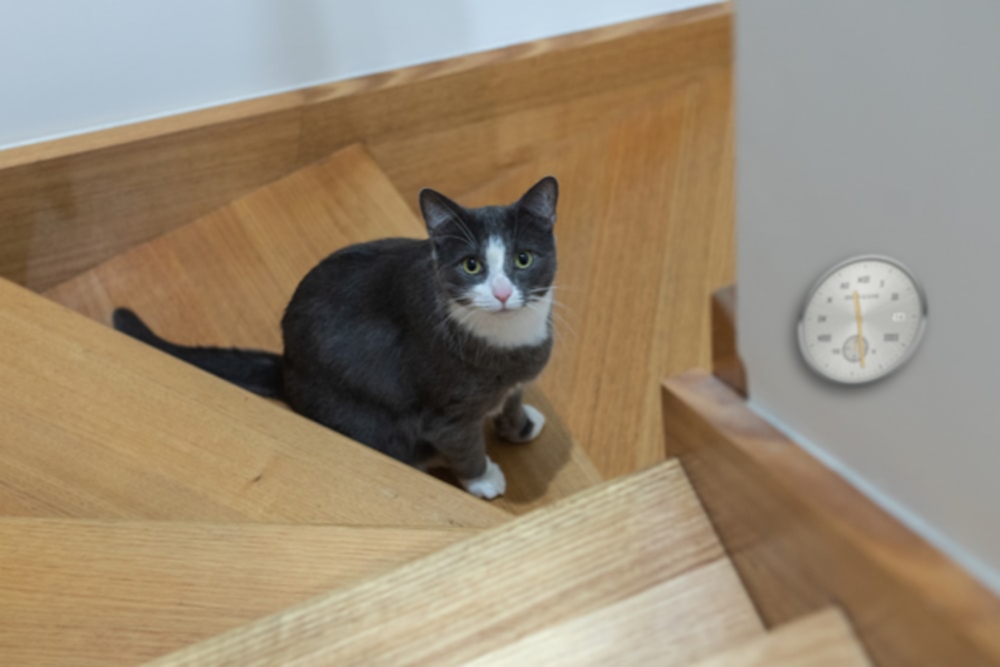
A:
h=11 m=28
